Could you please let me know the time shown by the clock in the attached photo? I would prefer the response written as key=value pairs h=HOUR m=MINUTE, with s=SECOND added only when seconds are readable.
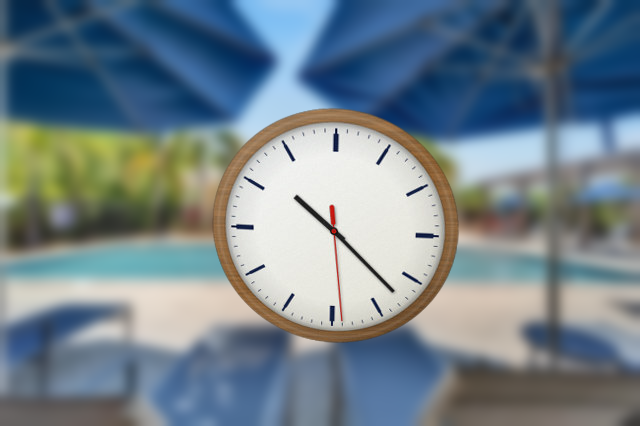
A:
h=10 m=22 s=29
